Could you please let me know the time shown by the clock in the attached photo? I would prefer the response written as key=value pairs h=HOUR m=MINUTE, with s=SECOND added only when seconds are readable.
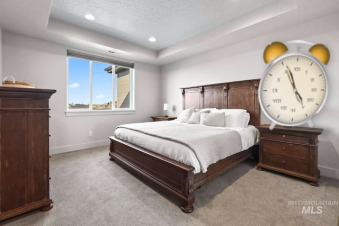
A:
h=4 m=56
